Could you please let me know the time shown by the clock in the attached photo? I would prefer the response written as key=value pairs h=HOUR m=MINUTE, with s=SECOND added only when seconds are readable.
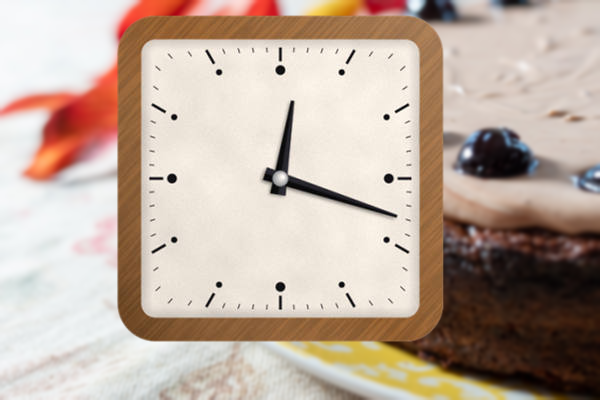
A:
h=12 m=18
